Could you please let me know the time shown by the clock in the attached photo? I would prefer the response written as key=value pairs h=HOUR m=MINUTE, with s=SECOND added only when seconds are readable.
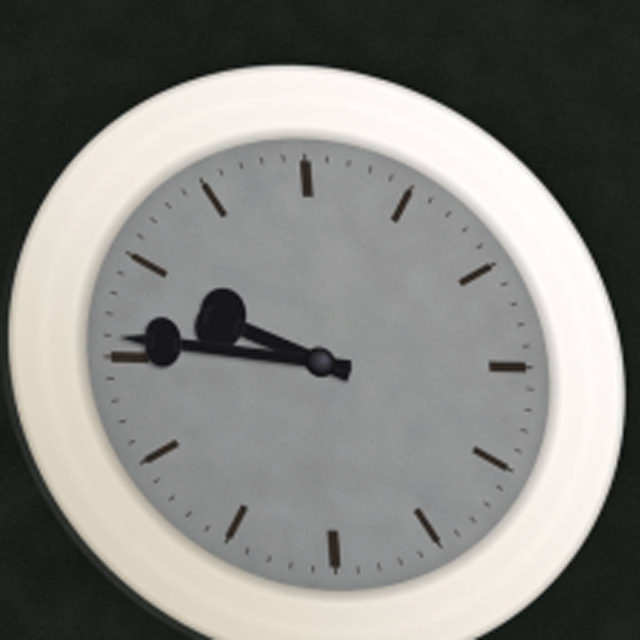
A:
h=9 m=46
